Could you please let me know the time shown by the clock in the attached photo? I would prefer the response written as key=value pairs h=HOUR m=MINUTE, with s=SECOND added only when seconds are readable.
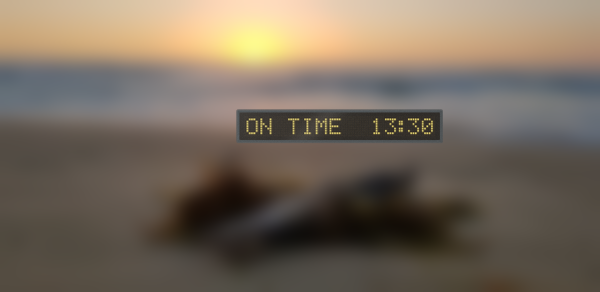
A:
h=13 m=30
